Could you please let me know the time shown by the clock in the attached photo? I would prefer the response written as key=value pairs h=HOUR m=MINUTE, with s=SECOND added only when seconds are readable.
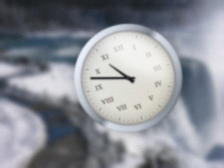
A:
h=10 m=48
